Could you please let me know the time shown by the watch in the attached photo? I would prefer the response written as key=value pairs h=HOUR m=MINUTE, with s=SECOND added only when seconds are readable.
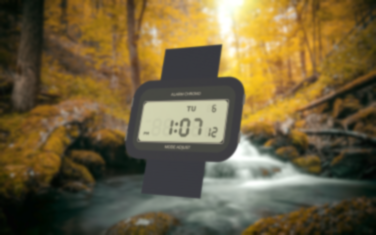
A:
h=1 m=7
